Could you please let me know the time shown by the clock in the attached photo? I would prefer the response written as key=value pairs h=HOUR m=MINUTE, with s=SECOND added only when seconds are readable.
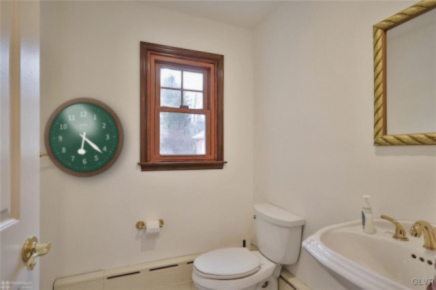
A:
h=6 m=22
